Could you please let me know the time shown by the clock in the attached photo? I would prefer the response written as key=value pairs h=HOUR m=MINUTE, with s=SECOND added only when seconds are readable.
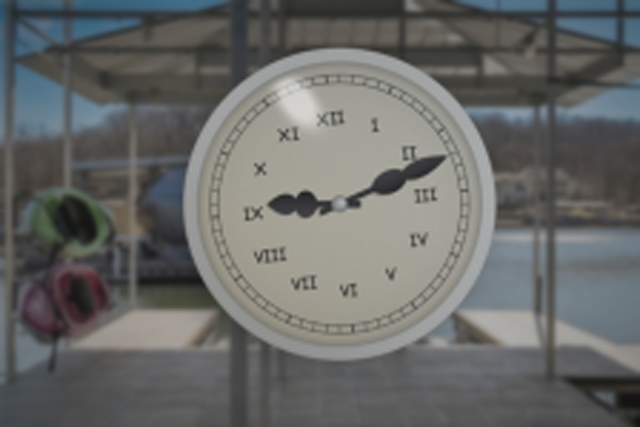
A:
h=9 m=12
